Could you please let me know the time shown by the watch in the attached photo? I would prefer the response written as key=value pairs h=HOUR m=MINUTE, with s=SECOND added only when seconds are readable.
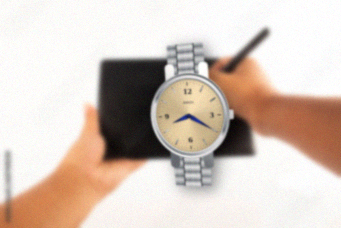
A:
h=8 m=20
